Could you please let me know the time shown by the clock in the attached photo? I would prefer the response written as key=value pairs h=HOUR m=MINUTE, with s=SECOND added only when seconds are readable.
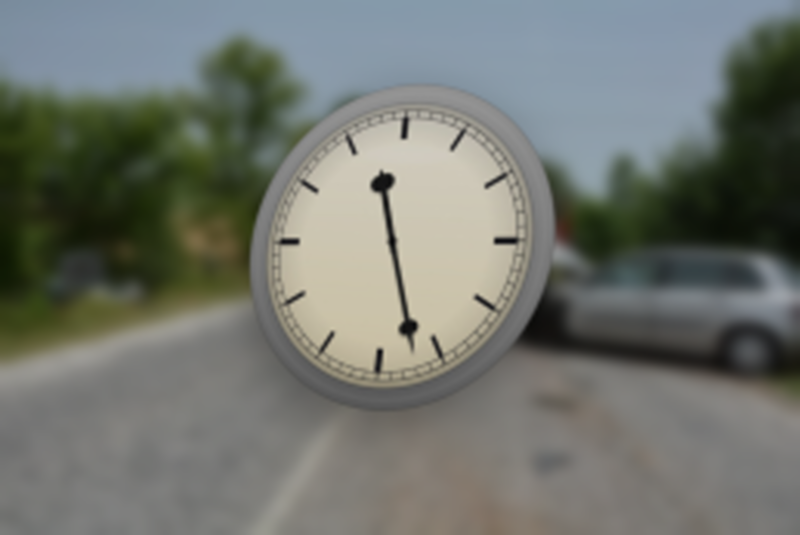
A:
h=11 m=27
